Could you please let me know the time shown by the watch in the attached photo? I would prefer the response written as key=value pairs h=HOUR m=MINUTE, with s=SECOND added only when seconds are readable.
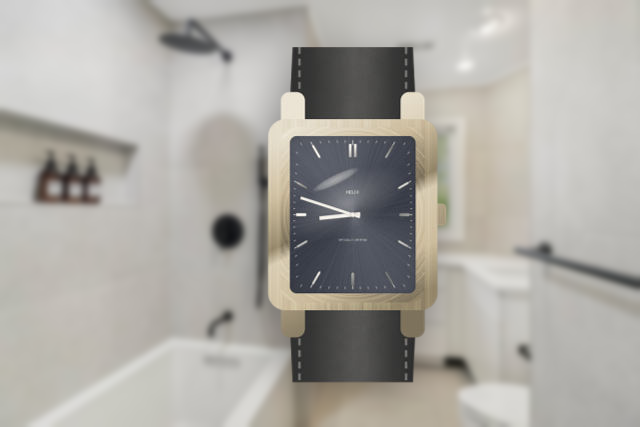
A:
h=8 m=48
